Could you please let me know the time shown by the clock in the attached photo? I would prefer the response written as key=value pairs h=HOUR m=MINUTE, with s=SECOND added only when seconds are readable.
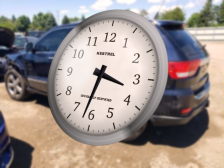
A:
h=3 m=32
